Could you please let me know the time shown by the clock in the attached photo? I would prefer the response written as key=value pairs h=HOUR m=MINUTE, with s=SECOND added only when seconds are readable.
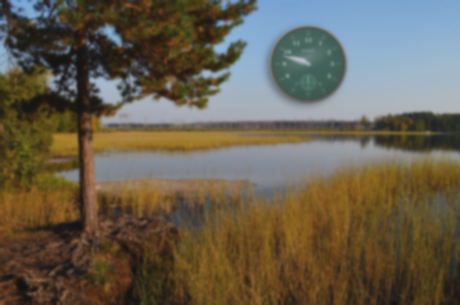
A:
h=9 m=48
